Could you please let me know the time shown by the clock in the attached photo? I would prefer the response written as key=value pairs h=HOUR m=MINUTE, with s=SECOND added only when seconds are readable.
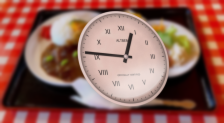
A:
h=12 m=46
